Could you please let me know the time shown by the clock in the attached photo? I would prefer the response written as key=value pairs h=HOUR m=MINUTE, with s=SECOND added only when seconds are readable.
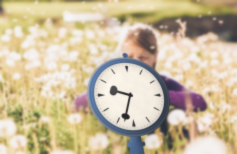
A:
h=9 m=33
